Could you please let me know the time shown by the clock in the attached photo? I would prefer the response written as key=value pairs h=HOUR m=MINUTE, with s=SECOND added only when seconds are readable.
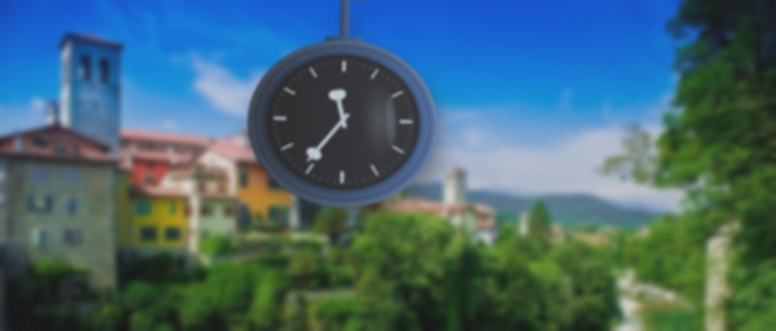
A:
h=11 m=36
